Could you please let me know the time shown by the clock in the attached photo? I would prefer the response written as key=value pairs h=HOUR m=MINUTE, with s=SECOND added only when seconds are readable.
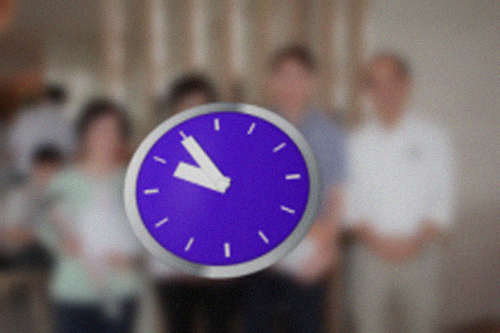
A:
h=9 m=55
